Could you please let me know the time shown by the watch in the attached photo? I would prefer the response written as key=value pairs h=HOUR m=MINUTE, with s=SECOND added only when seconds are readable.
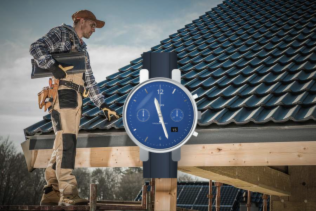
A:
h=11 m=27
